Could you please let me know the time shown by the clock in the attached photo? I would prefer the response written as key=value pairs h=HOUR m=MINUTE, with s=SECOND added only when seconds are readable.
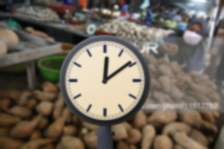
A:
h=12 m=9
